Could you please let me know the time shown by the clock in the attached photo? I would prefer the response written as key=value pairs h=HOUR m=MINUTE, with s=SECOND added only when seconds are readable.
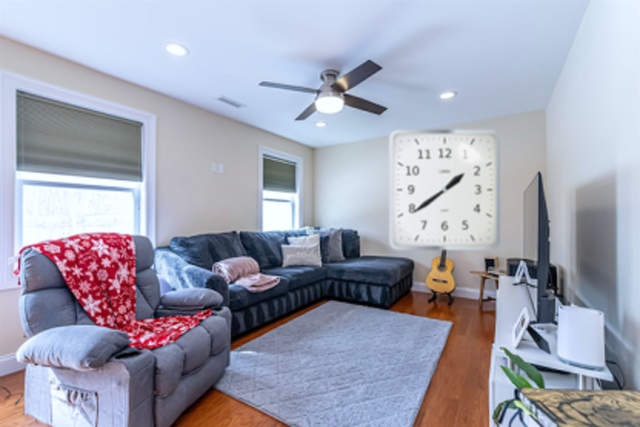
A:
h=1 m=39
